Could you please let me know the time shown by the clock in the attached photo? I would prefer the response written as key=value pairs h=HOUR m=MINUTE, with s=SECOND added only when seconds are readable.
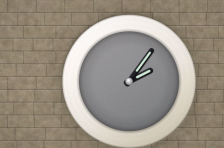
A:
h=2 m=6
